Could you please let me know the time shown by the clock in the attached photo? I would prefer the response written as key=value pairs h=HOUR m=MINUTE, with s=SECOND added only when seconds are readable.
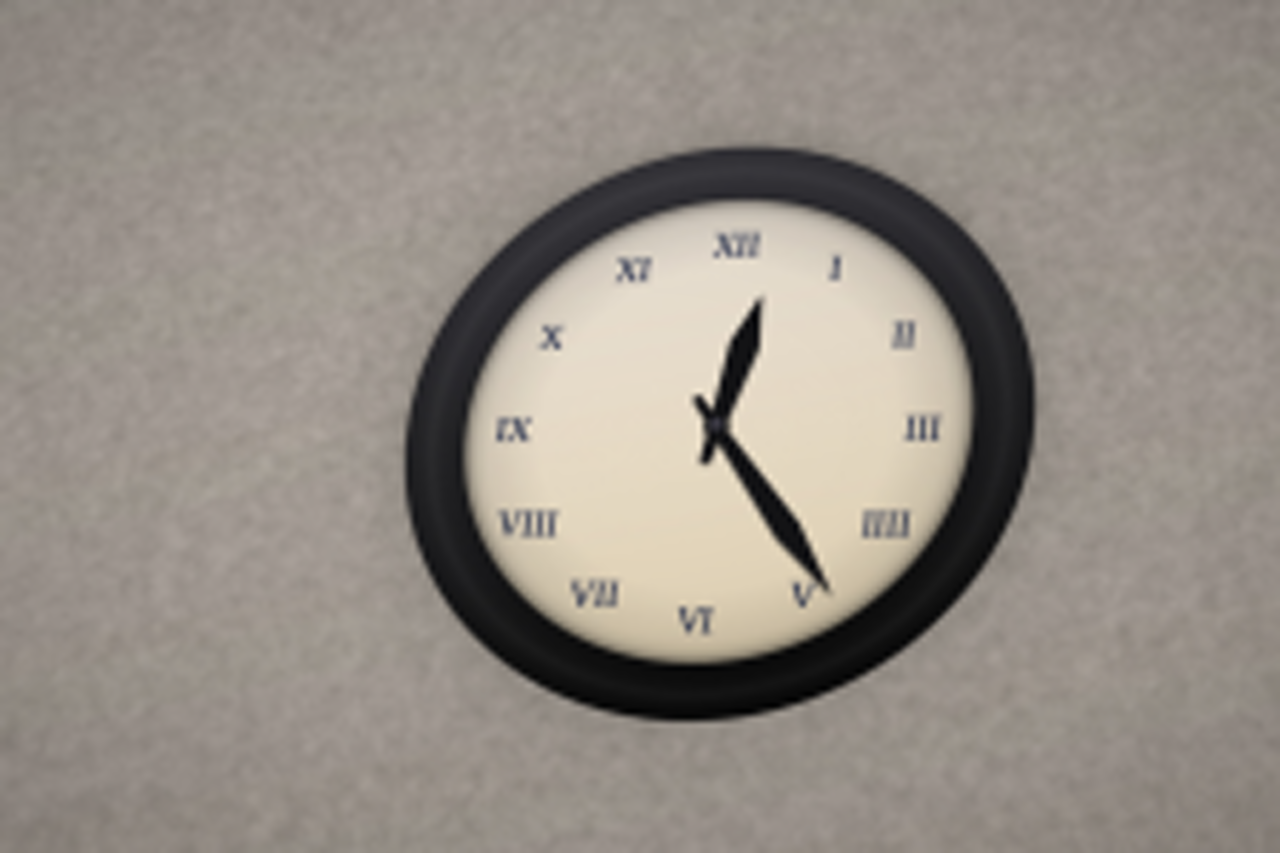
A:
h=12 m=24
